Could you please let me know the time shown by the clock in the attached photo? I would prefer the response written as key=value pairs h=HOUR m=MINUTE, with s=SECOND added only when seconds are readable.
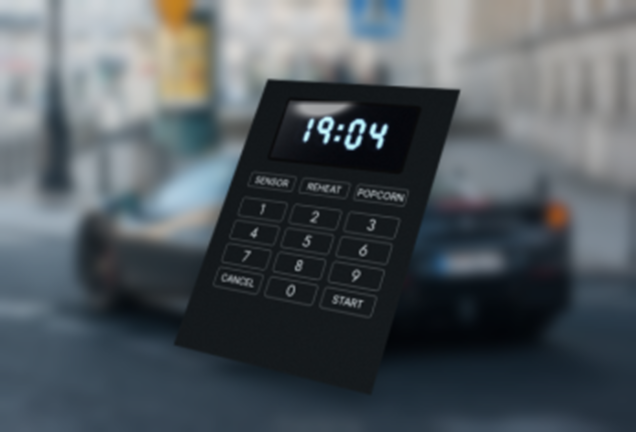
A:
h=19 m=4
